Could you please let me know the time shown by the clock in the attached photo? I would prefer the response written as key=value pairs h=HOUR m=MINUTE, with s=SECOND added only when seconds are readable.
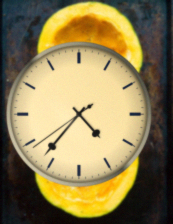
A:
h=4 m=36 s=39
